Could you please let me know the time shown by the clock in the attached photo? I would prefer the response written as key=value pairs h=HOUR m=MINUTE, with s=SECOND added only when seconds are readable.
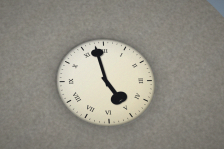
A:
h=4 m=58
